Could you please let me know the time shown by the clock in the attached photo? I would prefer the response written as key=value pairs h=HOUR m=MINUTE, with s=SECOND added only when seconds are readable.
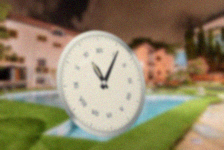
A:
h=11 m=6
